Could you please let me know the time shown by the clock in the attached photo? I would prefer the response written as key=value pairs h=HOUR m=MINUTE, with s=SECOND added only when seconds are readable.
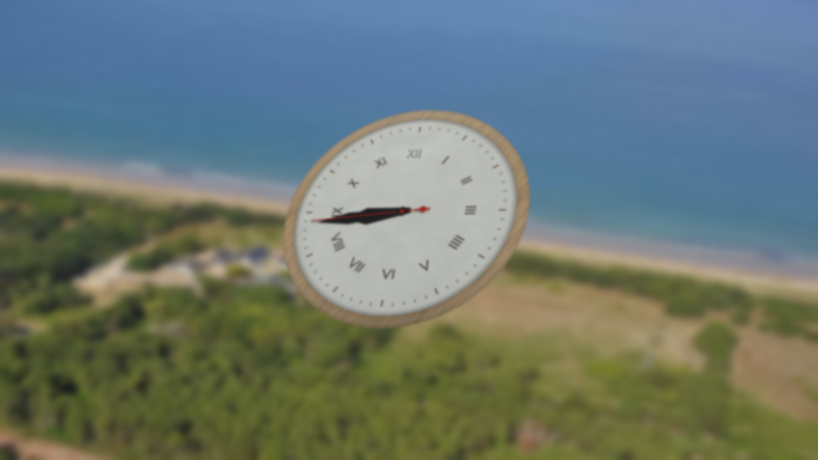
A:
h=8 m=43 s=44
